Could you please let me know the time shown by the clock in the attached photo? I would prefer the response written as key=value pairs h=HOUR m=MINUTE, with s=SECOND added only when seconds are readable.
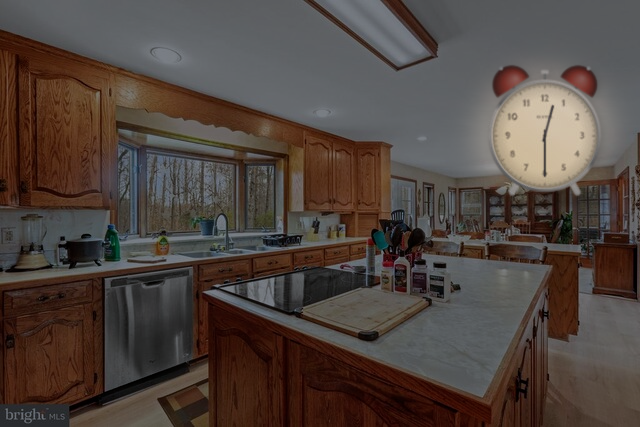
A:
h=12 m=30
